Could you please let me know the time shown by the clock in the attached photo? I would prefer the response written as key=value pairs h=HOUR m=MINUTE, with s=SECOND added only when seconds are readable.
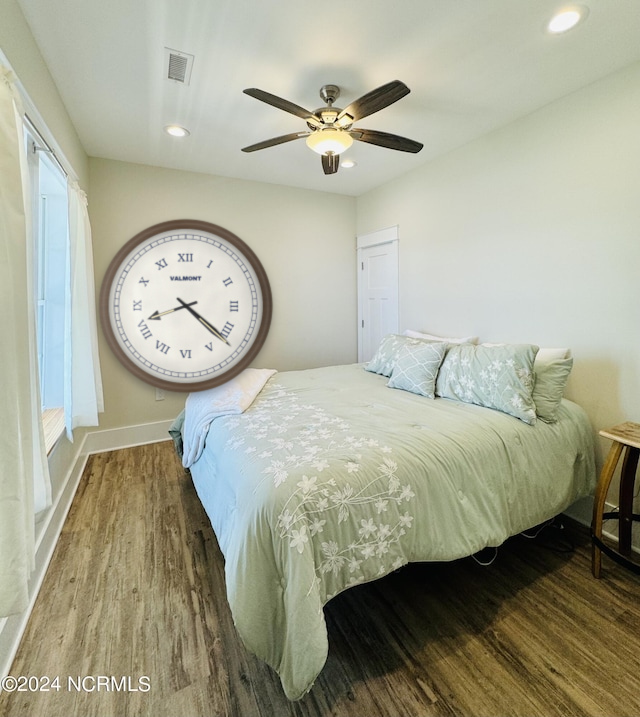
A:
h=8 m=22
